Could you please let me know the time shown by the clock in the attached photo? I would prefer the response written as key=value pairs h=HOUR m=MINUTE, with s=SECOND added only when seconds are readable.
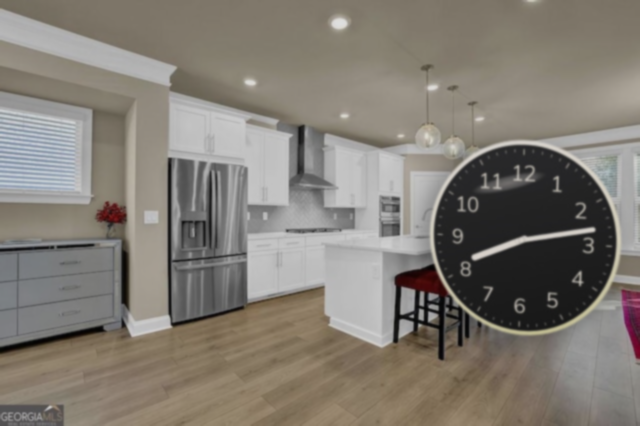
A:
h=8 m=13
